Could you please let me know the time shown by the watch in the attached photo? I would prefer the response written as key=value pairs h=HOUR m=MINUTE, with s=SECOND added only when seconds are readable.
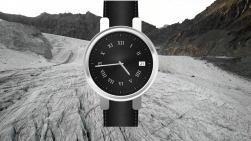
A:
h=4 m=44
